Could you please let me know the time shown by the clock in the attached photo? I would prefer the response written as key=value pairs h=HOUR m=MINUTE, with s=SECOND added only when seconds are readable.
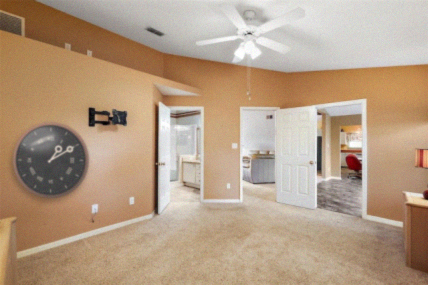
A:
h=1 m=10
